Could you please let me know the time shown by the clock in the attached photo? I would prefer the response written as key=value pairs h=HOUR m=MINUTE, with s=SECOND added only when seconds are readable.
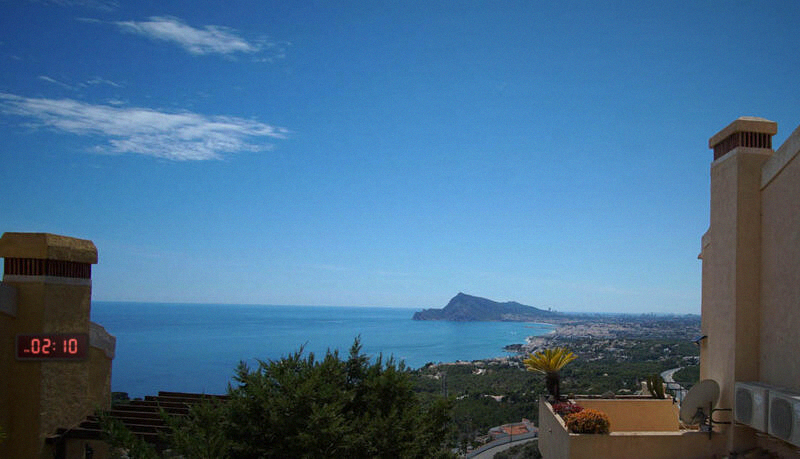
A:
h=2 m=10
